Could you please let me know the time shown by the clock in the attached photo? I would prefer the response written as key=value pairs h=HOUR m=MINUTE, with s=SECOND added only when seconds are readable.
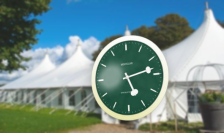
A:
h=5 m=13
